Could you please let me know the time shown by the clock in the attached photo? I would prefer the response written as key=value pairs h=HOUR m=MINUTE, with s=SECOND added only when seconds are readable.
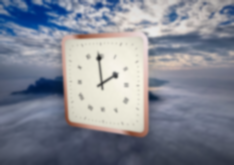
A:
h=1 m=59
